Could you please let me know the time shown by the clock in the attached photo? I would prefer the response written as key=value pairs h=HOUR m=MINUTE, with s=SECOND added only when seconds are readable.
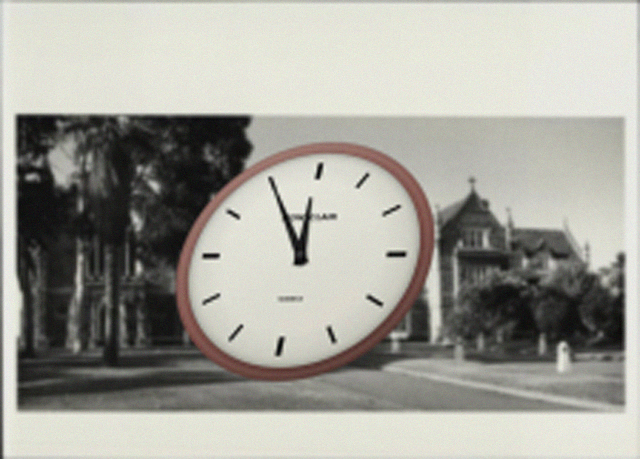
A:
h=11 m=55
